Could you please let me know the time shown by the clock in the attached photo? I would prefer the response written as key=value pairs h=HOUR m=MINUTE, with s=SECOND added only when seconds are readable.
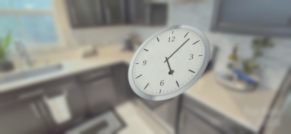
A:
h=5 m=7
